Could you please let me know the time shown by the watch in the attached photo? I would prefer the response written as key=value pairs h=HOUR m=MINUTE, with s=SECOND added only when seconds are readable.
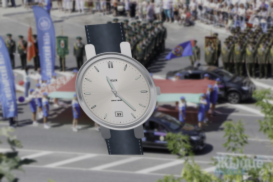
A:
h=11 m=23
